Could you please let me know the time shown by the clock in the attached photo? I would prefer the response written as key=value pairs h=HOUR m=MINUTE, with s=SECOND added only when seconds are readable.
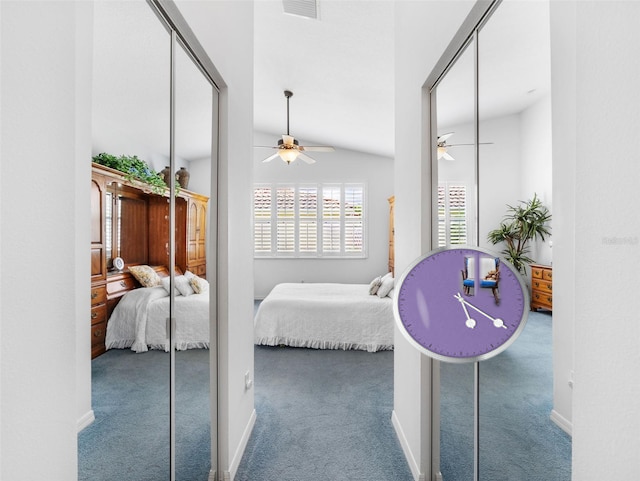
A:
h=5 m=21
